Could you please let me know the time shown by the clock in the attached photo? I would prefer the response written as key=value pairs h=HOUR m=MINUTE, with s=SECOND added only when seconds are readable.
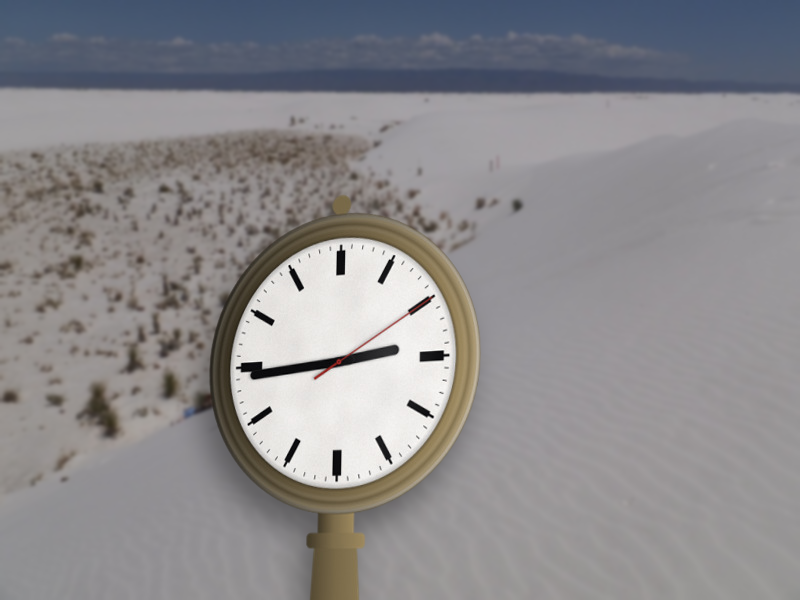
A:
h=2 m=44 s=10
